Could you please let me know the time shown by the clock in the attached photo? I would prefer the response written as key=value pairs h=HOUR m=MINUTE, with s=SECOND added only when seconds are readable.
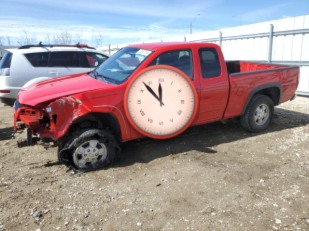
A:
h=11 m=53
